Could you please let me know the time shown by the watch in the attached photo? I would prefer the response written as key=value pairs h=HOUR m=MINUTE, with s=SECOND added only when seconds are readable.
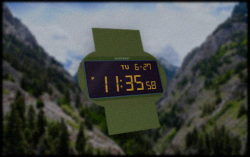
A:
h=11 m=35 s=58
